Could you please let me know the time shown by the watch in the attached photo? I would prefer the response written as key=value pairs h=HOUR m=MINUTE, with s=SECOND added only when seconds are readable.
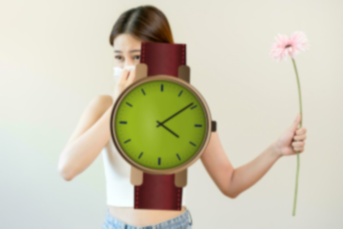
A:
h=4 m=9
